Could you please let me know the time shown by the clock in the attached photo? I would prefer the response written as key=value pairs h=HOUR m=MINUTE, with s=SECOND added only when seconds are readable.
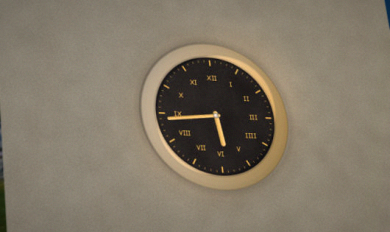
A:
h=5 m=44
